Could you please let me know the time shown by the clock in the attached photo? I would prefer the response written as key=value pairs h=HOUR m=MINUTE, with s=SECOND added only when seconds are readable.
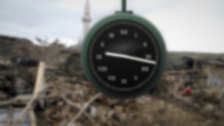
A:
h=9 m=17
